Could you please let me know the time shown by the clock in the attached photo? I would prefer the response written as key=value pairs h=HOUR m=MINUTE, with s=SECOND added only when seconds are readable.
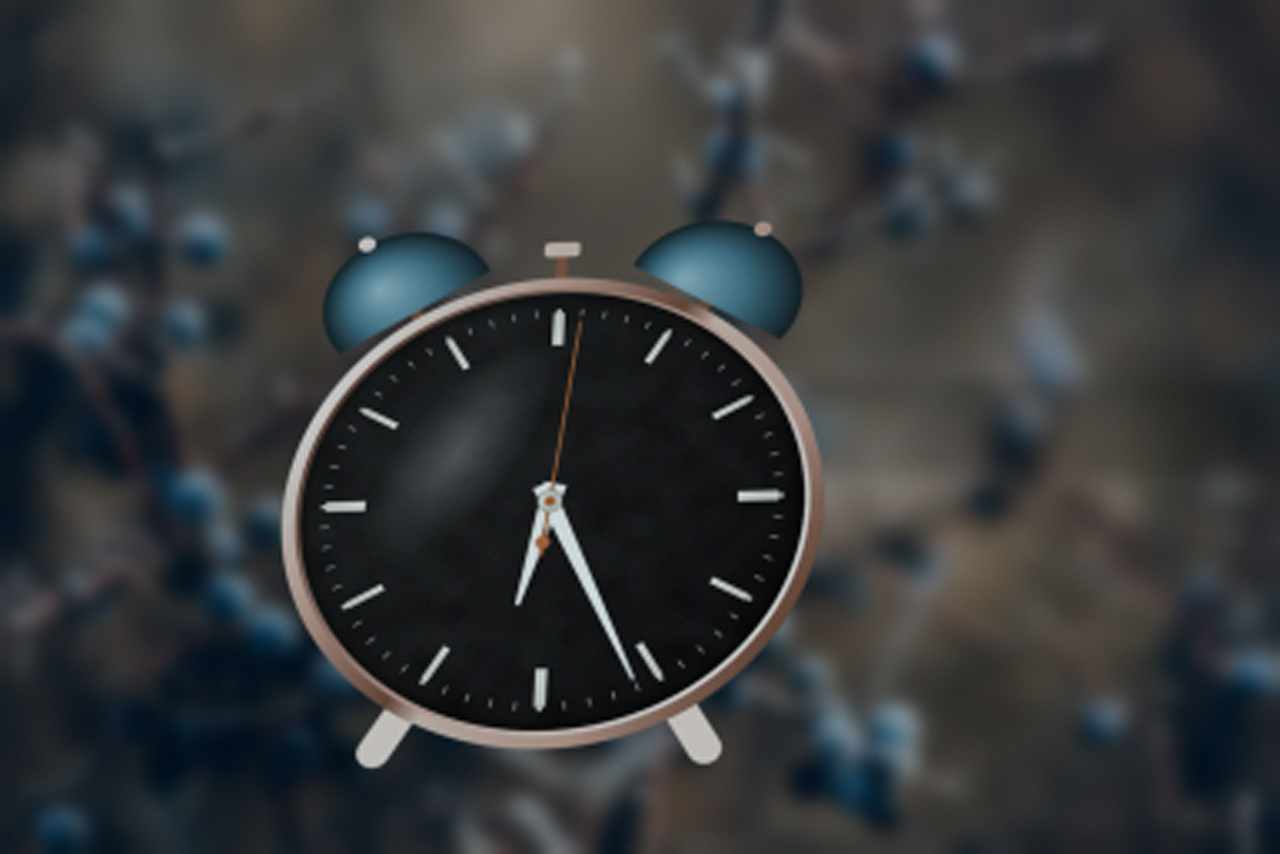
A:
h=6 m=26 s=1
